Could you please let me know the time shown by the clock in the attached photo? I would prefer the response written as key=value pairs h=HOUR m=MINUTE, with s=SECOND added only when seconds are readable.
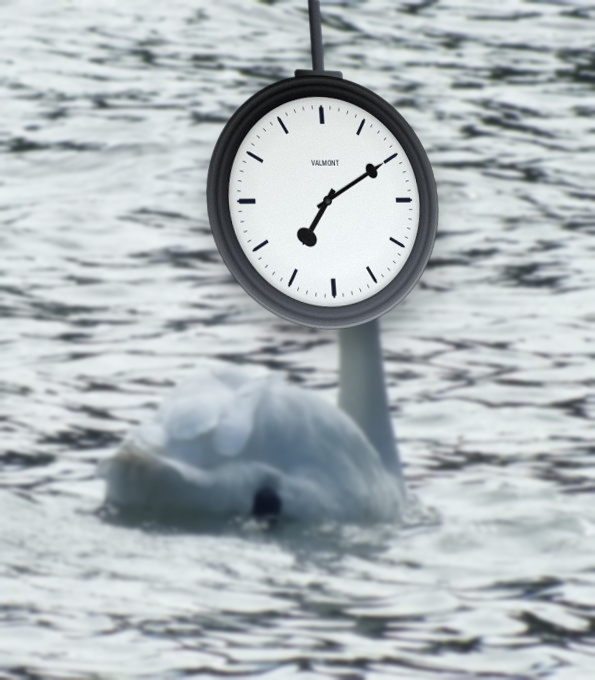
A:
h=7 m=10
